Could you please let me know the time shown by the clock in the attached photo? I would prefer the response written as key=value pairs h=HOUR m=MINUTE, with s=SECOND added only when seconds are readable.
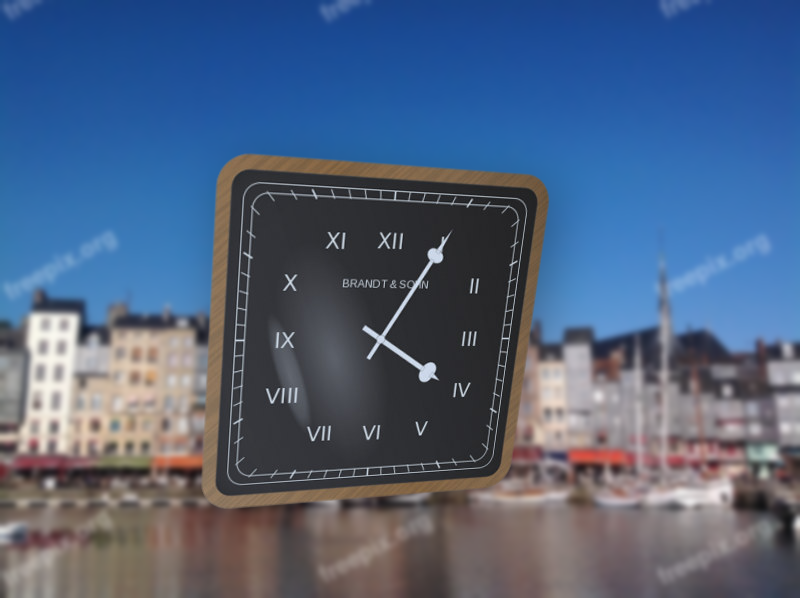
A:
h=4 m=5
